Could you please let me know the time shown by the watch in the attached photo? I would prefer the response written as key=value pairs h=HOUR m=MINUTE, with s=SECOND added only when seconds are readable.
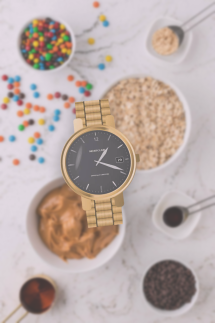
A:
h=1 m=19
